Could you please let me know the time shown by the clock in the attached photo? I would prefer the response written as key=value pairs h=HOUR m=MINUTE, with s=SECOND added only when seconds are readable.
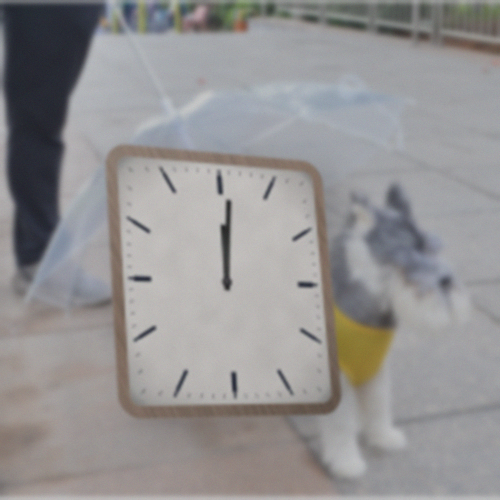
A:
h=12 m=1
